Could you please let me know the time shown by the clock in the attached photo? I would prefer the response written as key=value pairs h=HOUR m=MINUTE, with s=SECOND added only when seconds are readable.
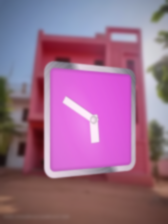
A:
h=5 m=50
